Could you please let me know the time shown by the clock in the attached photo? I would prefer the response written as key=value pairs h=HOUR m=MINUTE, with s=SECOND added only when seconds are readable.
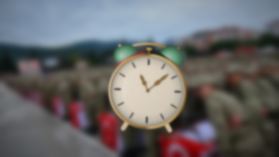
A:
h=11 m=8
